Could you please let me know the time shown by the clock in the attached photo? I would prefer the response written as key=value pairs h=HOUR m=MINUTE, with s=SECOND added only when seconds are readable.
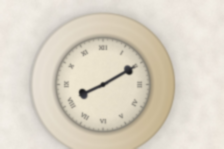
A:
h=8 m=10
